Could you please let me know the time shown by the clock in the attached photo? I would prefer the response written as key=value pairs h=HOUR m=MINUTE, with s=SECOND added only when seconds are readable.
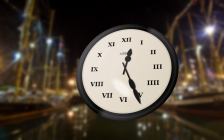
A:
h=12 m=26
